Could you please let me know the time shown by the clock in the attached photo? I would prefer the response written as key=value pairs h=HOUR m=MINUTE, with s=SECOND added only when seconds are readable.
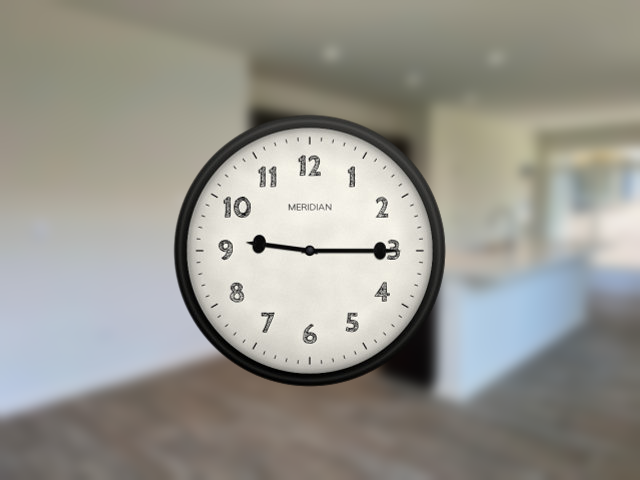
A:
h=9 m=15
